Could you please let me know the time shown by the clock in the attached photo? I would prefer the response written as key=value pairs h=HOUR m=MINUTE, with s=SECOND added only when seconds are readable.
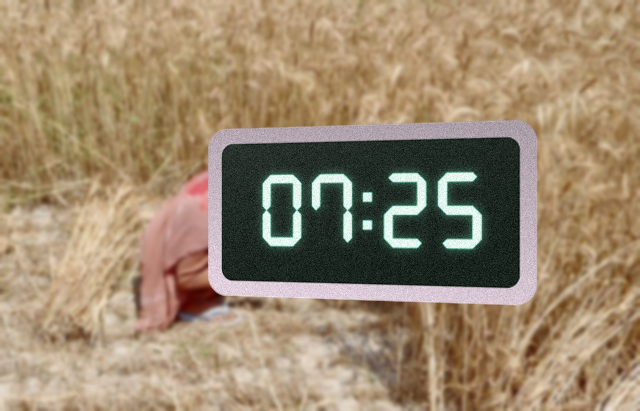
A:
h=7 m=25
